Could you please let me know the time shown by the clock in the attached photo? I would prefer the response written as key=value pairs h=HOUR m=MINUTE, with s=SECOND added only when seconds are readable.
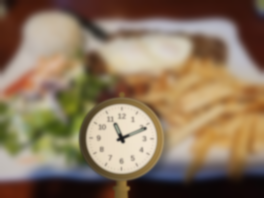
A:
h=11 m=11
